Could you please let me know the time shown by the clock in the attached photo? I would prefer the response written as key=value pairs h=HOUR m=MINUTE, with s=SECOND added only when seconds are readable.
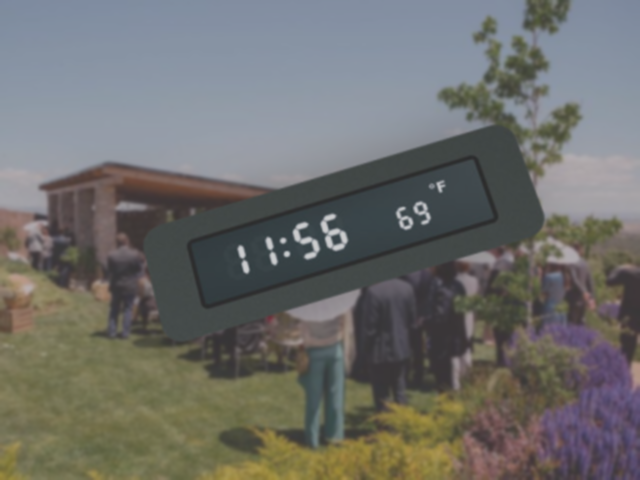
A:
h=11 m=56
